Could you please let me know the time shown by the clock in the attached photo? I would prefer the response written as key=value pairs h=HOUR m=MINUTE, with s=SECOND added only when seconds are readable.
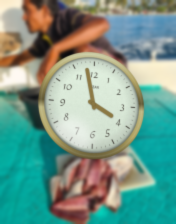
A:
h=3 m=58
